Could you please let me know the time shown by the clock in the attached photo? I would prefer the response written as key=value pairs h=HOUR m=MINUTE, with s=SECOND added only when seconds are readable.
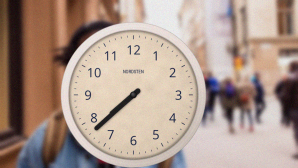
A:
h=7 m=38
